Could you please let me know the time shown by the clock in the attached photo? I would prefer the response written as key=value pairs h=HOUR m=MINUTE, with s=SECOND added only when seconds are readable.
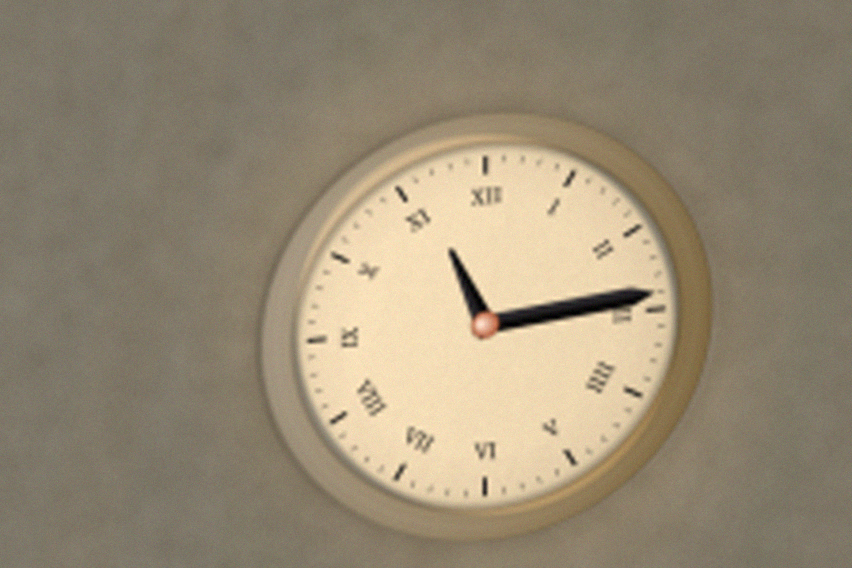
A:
h=11 m=14
